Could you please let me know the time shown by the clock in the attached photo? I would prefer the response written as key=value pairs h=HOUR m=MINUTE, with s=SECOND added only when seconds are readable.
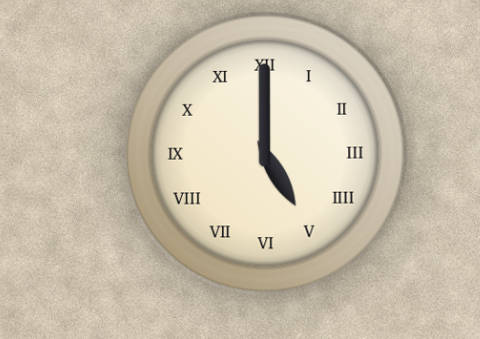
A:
h=5 m=0
